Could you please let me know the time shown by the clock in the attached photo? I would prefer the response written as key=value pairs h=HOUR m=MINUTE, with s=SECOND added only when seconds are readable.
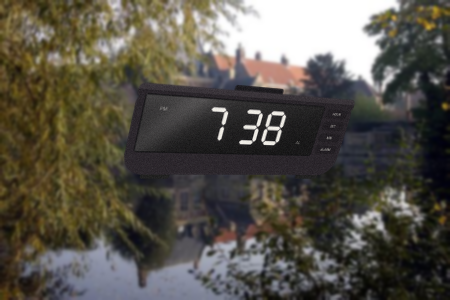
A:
h=7 m=38
